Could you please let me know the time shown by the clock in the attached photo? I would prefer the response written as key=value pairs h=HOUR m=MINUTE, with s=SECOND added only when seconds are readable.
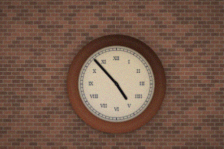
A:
h=4 m=53
